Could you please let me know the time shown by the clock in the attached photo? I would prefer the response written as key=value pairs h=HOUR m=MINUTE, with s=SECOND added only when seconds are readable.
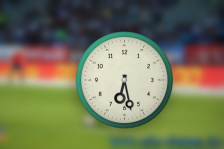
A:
h=6 m=28
